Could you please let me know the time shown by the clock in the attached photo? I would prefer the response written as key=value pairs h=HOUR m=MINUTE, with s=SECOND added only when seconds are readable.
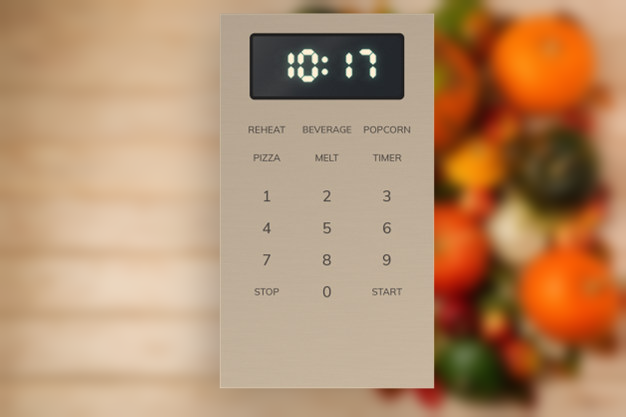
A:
h=10 m=17
